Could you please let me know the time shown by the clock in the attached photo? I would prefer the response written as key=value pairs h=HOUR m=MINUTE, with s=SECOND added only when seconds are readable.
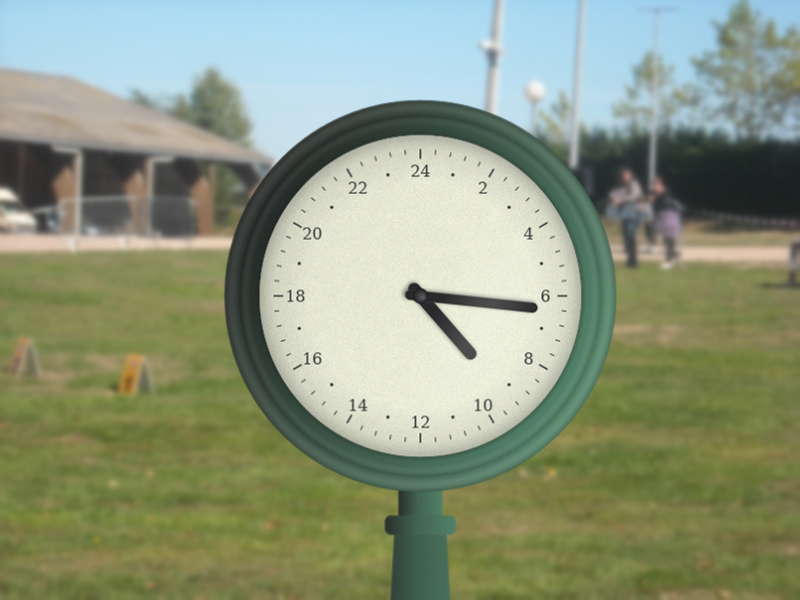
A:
h=9 m=16
